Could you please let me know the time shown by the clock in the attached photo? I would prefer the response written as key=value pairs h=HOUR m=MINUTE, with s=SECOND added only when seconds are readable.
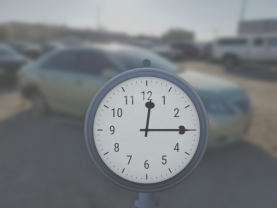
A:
h=12 m=15
